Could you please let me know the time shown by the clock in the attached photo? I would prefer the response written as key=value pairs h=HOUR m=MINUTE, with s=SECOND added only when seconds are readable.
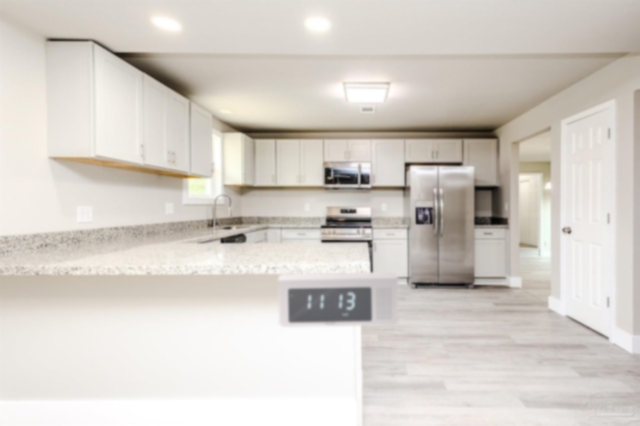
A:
h=11 m=13
